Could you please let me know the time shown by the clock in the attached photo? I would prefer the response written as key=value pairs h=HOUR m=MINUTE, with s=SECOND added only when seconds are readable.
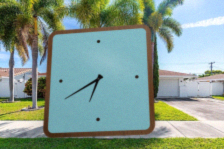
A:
h=6 m=40
